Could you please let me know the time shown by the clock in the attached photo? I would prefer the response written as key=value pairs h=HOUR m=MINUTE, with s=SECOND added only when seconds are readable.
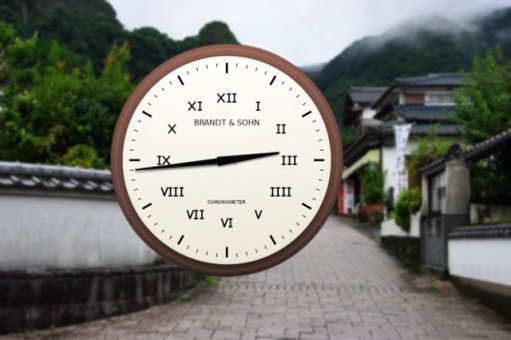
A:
h=2 m=44
